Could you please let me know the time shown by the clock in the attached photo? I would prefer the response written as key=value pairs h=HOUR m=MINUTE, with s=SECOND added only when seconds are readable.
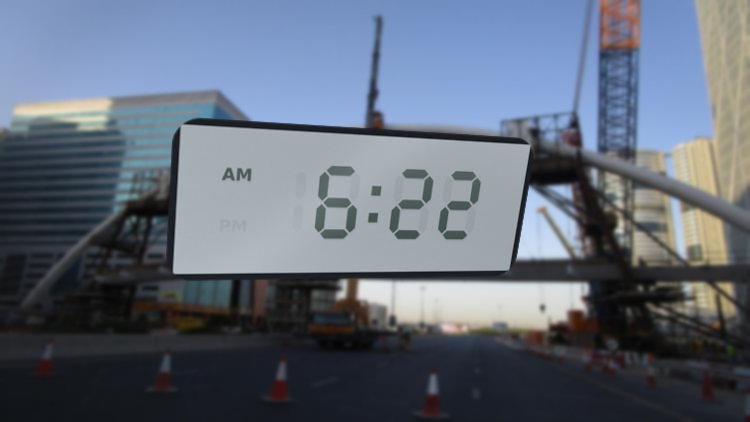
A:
h=6 m=22
